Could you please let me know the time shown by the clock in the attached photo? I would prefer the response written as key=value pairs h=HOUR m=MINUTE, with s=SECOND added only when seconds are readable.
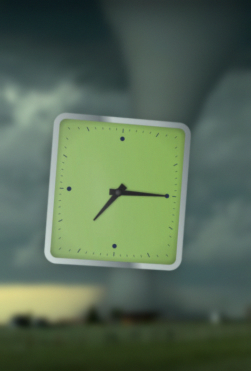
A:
h=7 m=15
